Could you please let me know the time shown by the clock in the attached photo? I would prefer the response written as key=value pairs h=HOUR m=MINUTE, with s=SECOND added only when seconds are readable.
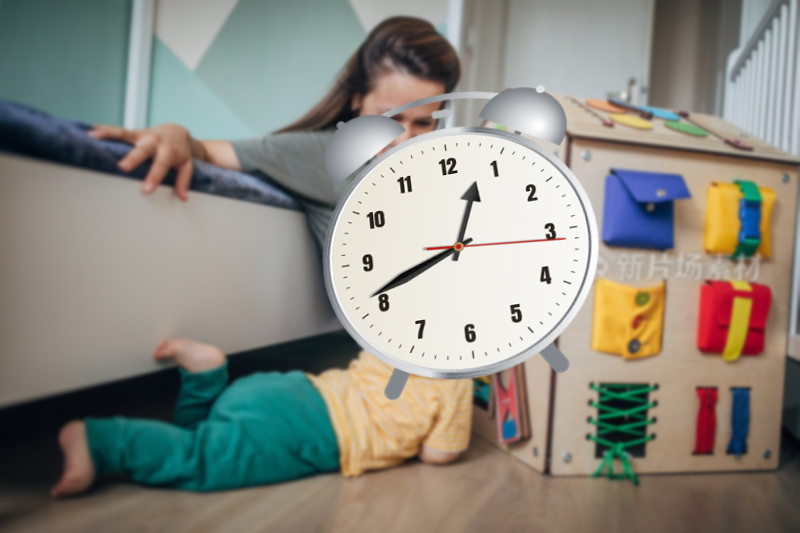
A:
h=12 m=41 s=16
